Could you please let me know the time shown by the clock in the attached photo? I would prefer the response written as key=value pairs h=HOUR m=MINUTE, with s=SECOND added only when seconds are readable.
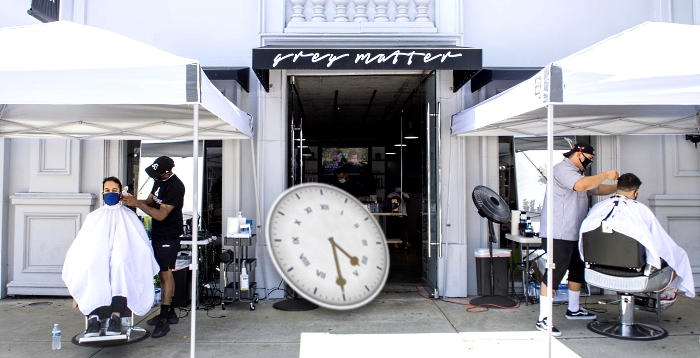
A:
h=4 m=30
